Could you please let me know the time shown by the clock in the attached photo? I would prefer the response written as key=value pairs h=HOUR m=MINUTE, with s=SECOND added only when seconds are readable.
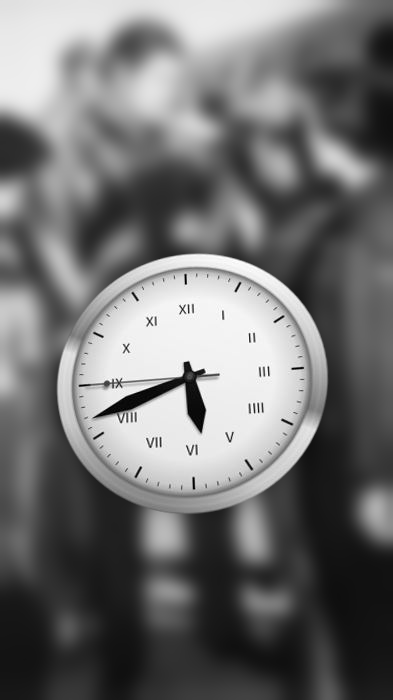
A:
h=5 m=41 s=45
